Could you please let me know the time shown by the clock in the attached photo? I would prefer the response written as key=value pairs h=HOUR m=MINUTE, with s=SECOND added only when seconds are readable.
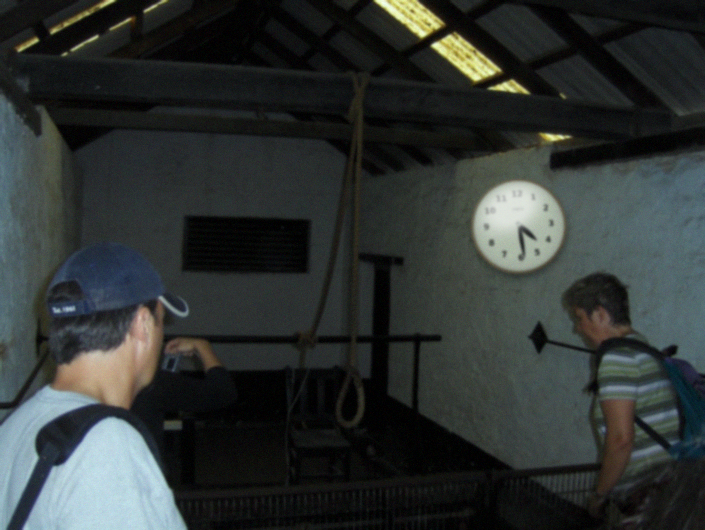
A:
h=4 m=29
